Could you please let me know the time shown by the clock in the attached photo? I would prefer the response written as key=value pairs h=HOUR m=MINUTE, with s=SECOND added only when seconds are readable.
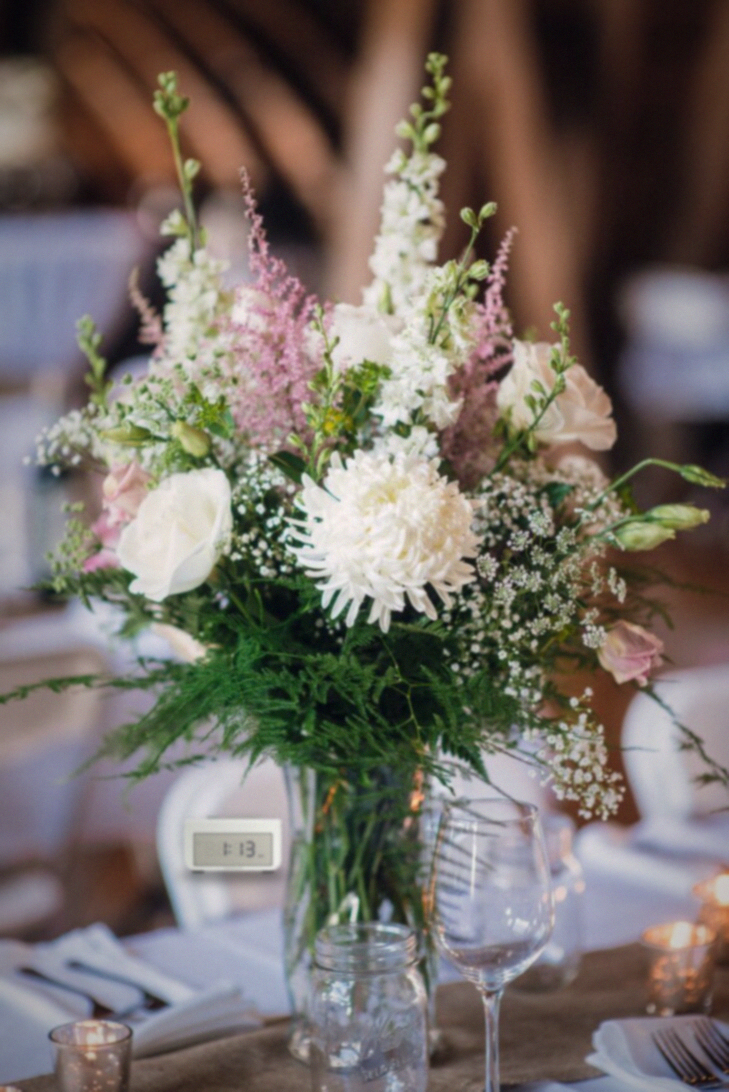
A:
h=1 m=13
